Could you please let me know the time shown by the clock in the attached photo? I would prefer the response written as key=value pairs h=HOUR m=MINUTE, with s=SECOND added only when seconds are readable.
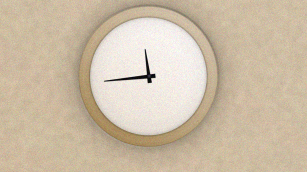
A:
h=11 m=44
